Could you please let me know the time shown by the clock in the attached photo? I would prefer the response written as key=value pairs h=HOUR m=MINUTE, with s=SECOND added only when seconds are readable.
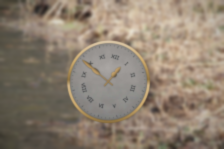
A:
h=12 m=49
